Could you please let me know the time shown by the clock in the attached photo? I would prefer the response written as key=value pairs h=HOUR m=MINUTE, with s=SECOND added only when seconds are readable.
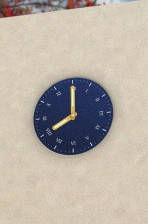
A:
h=8 m=0
